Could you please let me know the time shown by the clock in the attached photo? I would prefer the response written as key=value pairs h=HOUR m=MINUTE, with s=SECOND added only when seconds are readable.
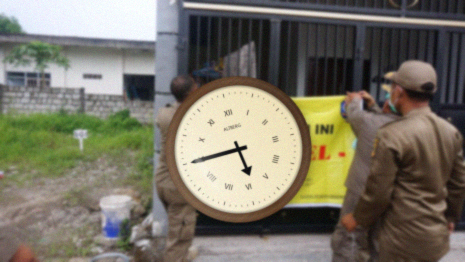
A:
h=5 m=45
